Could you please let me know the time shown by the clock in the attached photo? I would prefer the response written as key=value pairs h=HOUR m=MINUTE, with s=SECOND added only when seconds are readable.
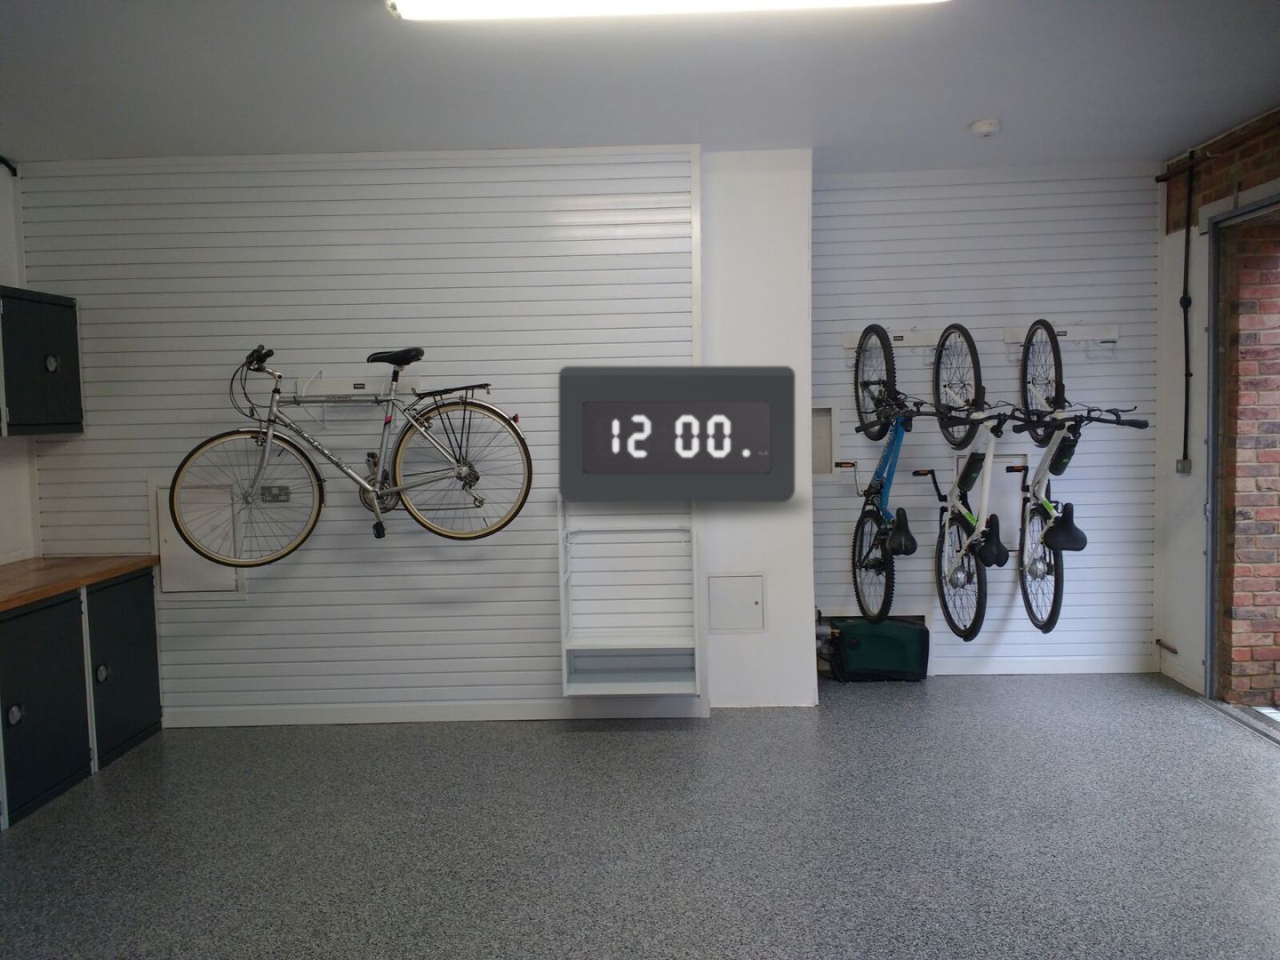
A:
h=12 m=0
